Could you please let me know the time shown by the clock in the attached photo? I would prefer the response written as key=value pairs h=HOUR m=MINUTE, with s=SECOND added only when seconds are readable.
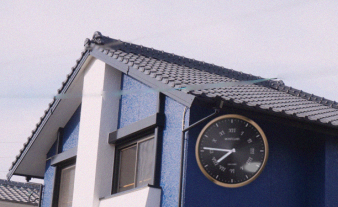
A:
h=7 m=46
